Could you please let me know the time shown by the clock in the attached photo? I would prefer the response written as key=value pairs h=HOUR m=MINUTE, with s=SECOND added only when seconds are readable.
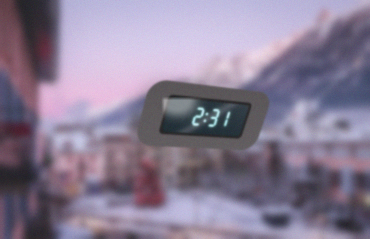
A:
h=2 m=31
